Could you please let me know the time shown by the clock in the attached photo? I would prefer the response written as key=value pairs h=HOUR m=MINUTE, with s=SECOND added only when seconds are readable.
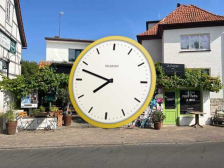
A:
h=7 m=48
